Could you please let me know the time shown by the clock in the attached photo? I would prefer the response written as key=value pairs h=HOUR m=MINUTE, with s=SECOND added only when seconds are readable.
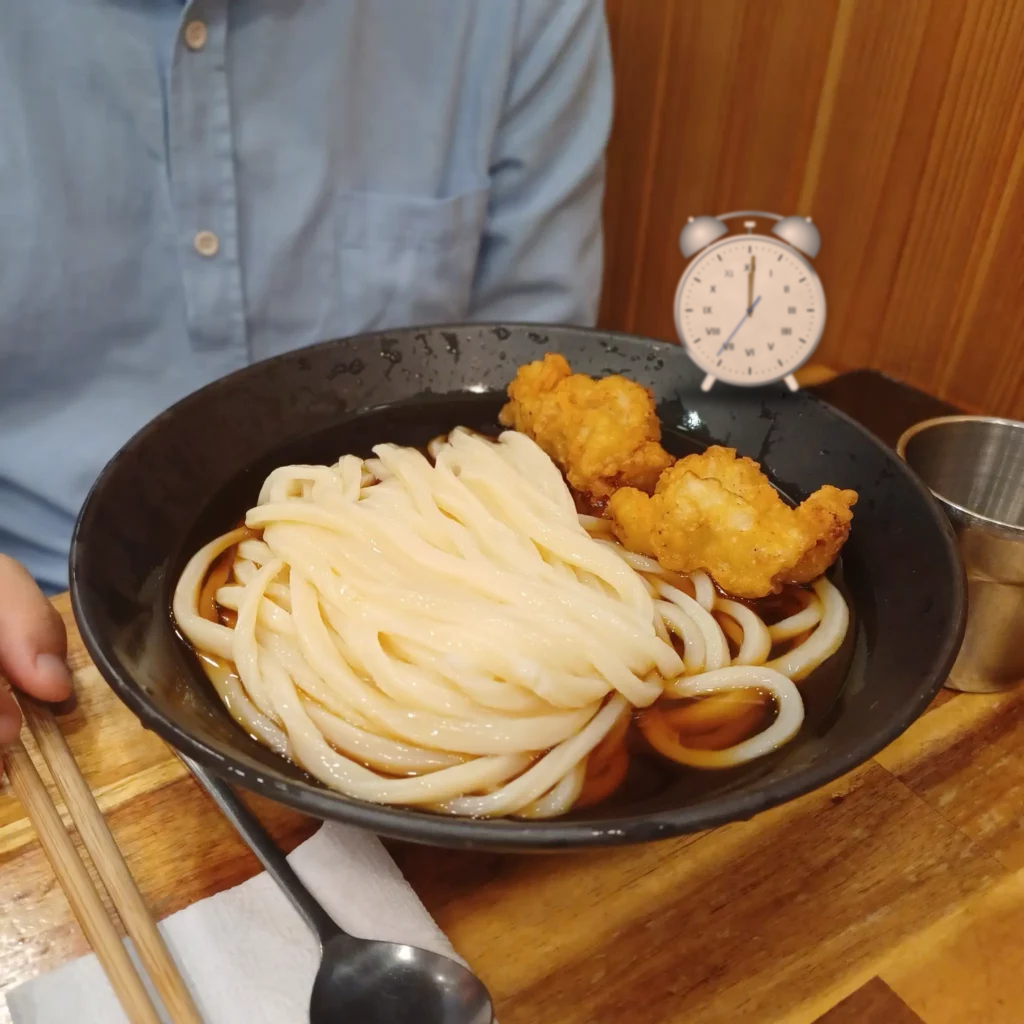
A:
h=12 m=0 s=36
